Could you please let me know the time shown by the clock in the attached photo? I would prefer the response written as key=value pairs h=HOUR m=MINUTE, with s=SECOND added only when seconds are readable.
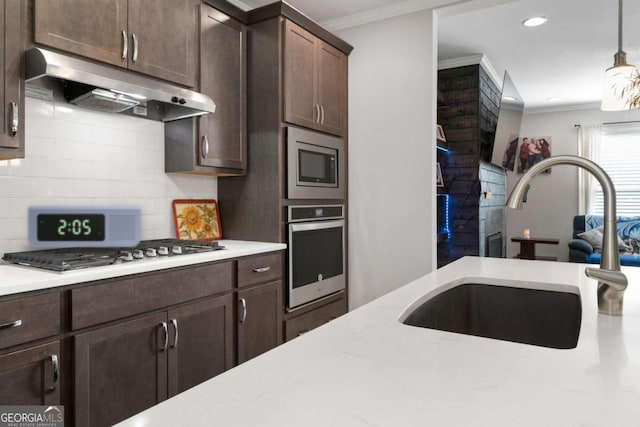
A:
h=2 m=5
